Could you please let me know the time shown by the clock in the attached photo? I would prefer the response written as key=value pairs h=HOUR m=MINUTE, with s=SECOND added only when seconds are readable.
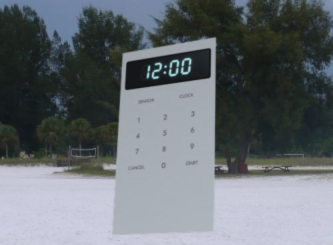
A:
h=12 m=0
